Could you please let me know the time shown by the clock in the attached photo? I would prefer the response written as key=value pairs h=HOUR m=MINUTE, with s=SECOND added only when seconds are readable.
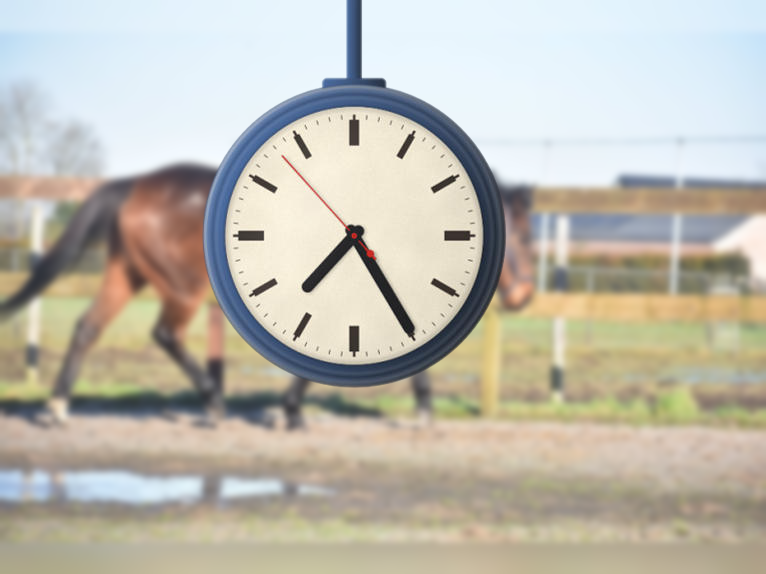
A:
h=7 m=24 s=53
